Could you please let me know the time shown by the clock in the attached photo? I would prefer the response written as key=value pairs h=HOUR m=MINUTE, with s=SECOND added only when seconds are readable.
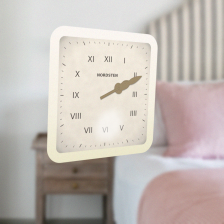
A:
h=2 m=11
